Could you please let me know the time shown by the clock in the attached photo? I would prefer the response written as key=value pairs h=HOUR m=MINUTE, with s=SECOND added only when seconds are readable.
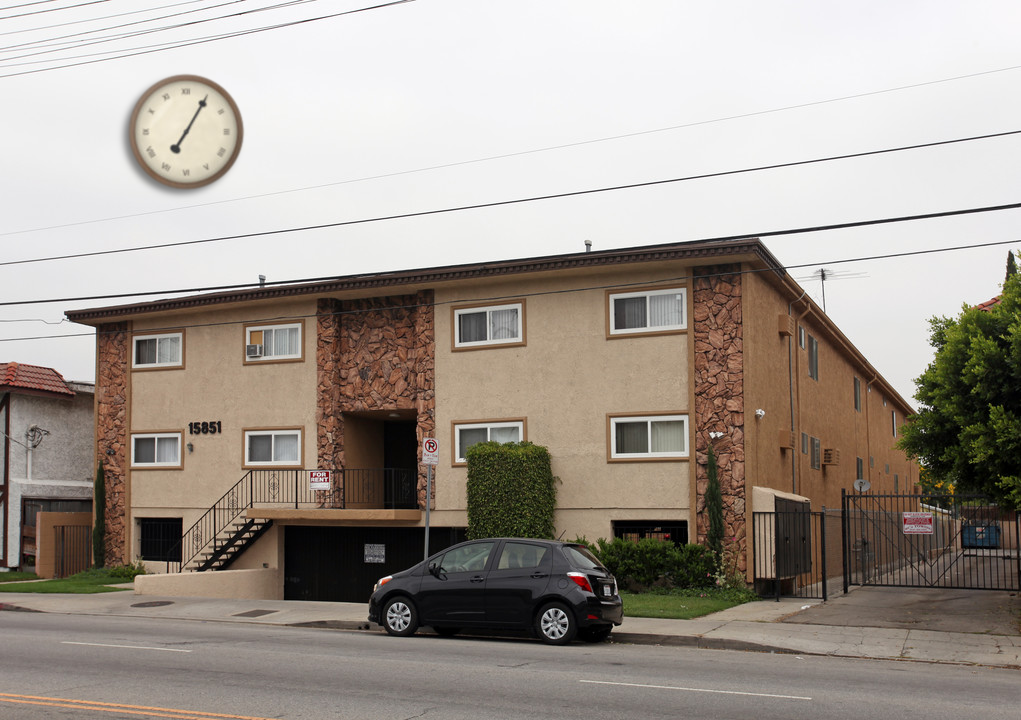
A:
h=7 m=5
